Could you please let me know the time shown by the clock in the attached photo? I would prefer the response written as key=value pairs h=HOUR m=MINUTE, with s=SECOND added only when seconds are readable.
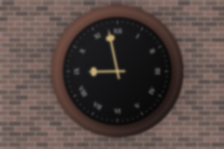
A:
h=8 m=58
